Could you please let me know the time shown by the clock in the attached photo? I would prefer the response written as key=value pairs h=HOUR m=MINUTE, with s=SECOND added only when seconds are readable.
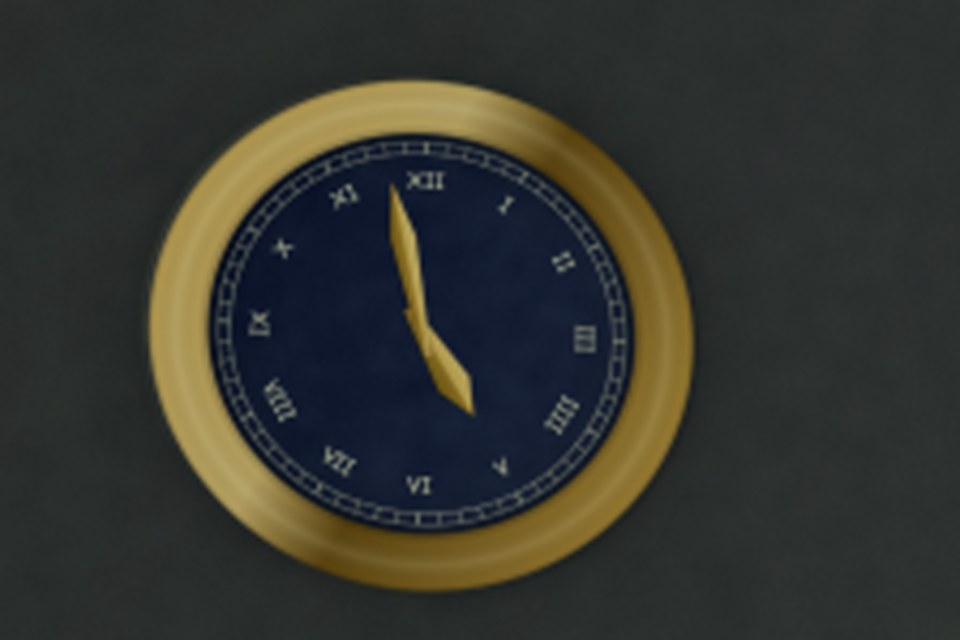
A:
h=4 m=58
